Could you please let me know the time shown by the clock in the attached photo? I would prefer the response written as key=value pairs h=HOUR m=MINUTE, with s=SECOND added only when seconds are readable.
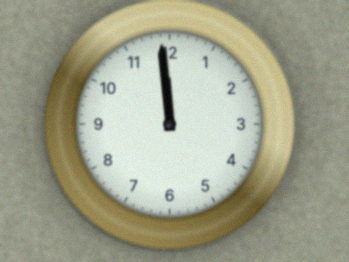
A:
h=11 m=59
